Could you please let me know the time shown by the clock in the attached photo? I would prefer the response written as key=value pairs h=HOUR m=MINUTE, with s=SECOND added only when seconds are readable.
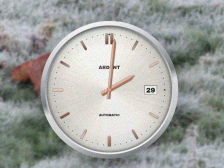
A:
h=2 m=1
